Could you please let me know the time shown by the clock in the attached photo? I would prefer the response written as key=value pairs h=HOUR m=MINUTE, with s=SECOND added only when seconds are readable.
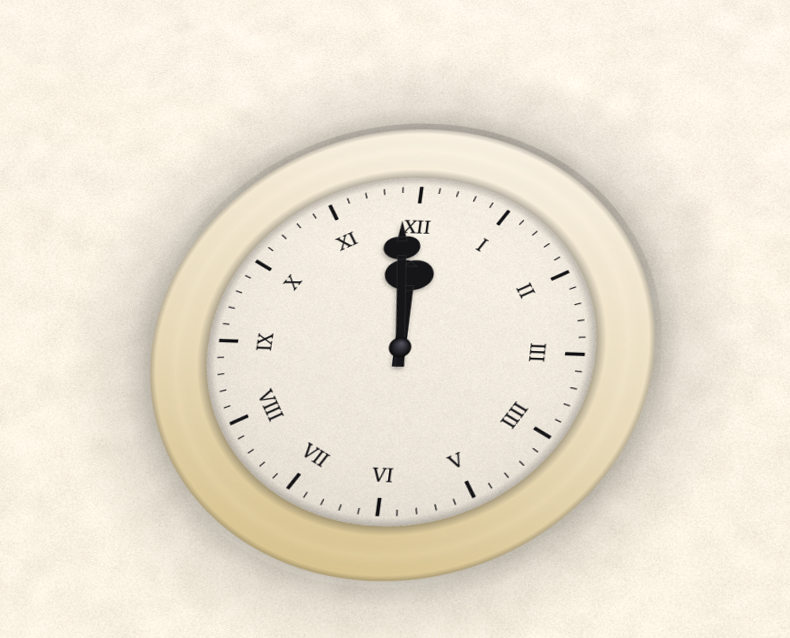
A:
h=11 m=59
